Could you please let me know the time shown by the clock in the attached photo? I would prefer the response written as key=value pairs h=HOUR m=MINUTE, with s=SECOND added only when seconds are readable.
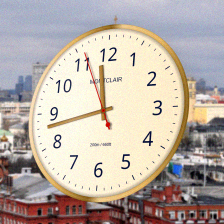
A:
h=11 m=42 s=56
